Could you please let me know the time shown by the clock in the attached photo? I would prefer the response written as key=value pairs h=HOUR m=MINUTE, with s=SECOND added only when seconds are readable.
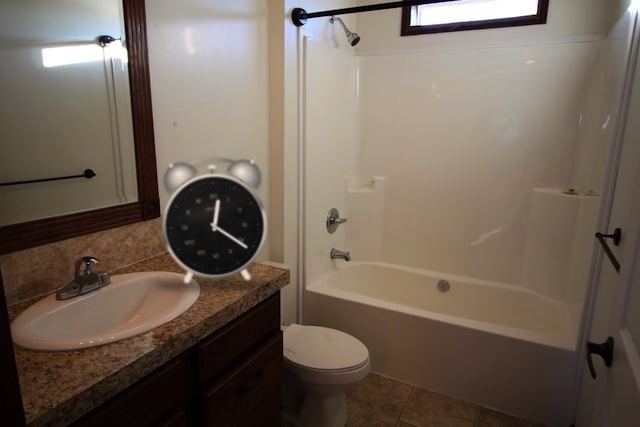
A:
h=12 m=21
